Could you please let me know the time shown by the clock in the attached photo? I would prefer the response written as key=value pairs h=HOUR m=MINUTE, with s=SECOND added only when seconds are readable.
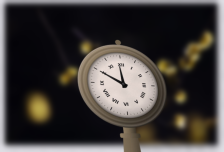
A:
h=11 m=50
